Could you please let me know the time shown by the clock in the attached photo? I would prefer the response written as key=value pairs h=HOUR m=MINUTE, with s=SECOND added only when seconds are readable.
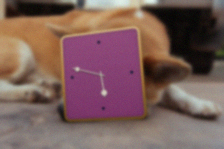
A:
h=5 m=48
